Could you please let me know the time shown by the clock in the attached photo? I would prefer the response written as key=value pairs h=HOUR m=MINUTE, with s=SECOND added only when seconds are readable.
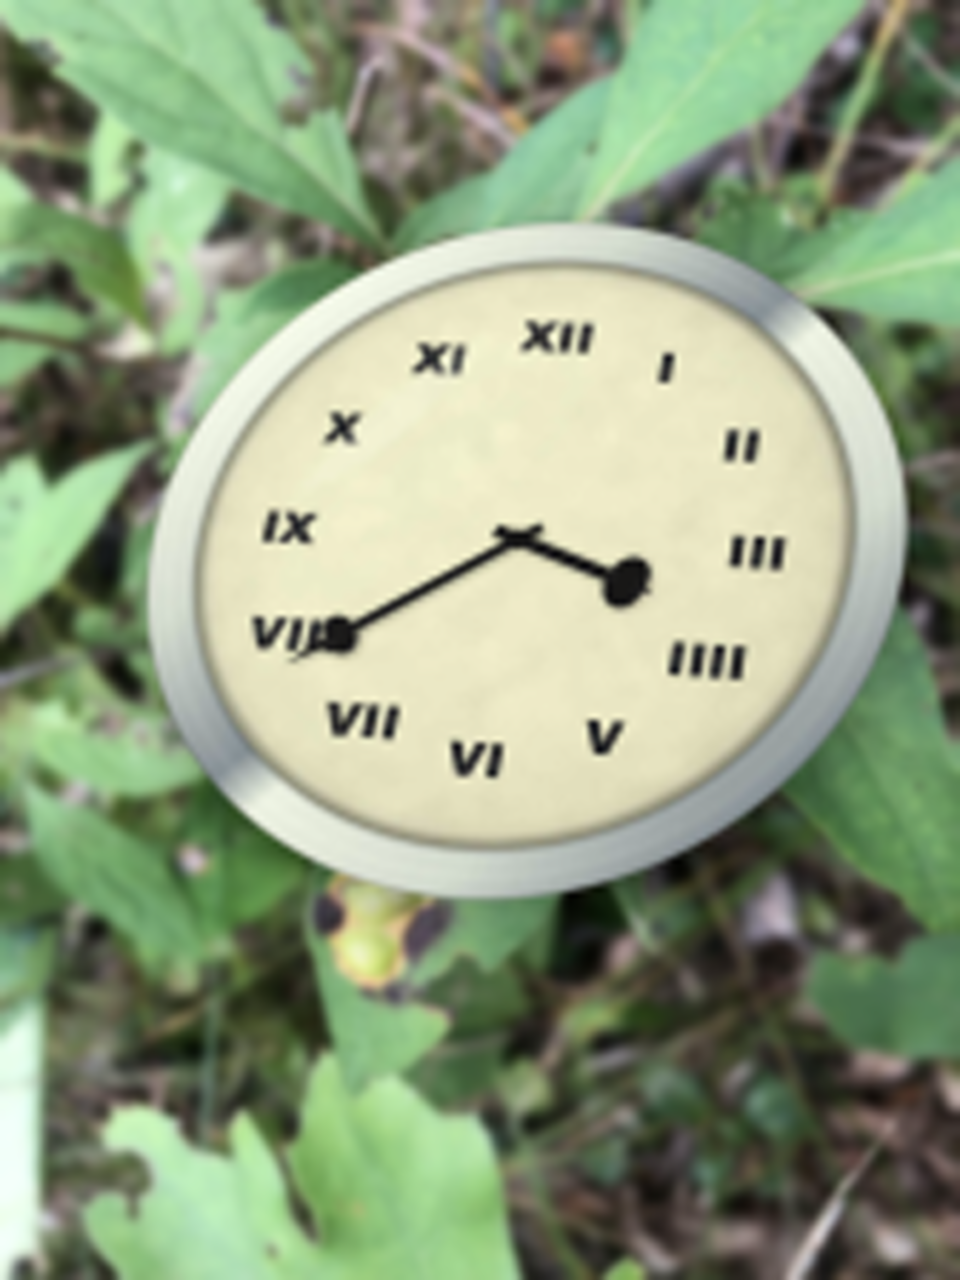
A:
h=3 m=39
